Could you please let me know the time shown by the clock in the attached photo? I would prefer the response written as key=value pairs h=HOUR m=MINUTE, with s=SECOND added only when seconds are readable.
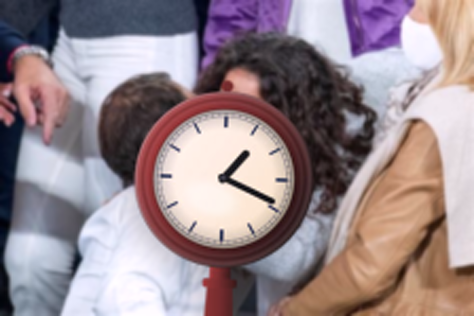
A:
h=1 m=19
